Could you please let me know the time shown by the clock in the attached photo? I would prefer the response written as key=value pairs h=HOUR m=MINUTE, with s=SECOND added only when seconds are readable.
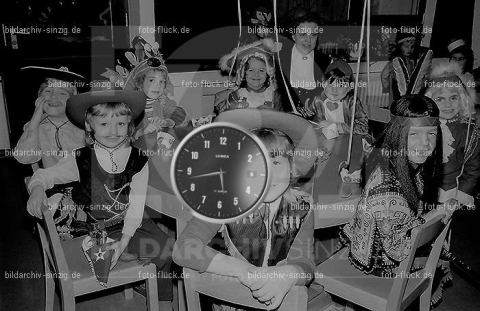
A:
h=5 m=43
